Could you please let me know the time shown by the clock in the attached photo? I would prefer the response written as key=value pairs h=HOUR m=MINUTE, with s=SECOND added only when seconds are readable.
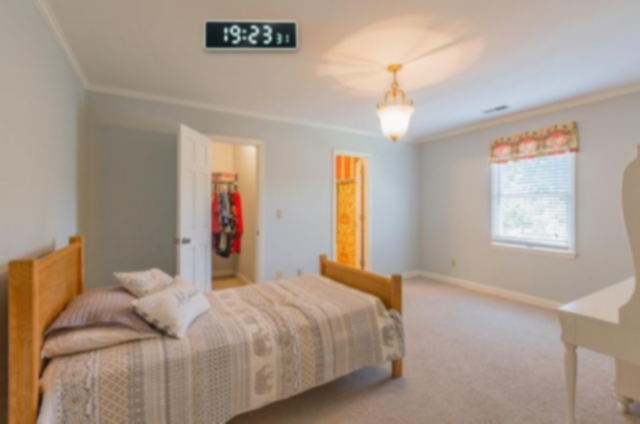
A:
h=19 m=23
